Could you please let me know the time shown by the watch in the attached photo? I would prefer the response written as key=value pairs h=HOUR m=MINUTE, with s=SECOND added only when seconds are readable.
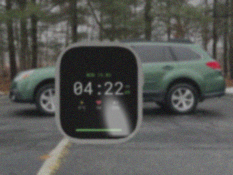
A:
h=4 m=22
